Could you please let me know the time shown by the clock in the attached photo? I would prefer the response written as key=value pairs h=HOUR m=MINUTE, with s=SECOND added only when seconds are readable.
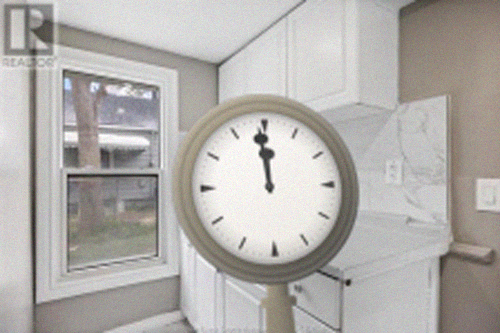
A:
h=11 m=59
